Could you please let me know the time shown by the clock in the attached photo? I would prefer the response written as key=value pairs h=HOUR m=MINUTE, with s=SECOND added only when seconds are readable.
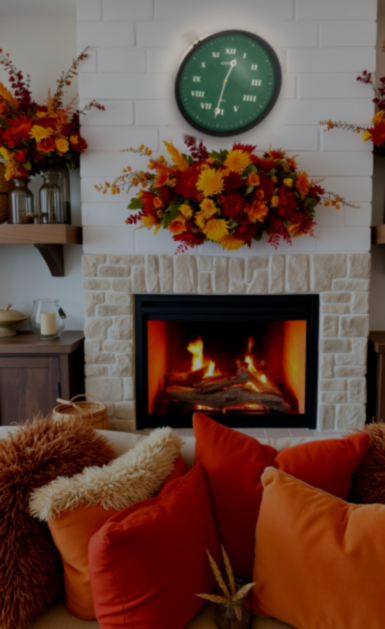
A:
h=12 m=31
